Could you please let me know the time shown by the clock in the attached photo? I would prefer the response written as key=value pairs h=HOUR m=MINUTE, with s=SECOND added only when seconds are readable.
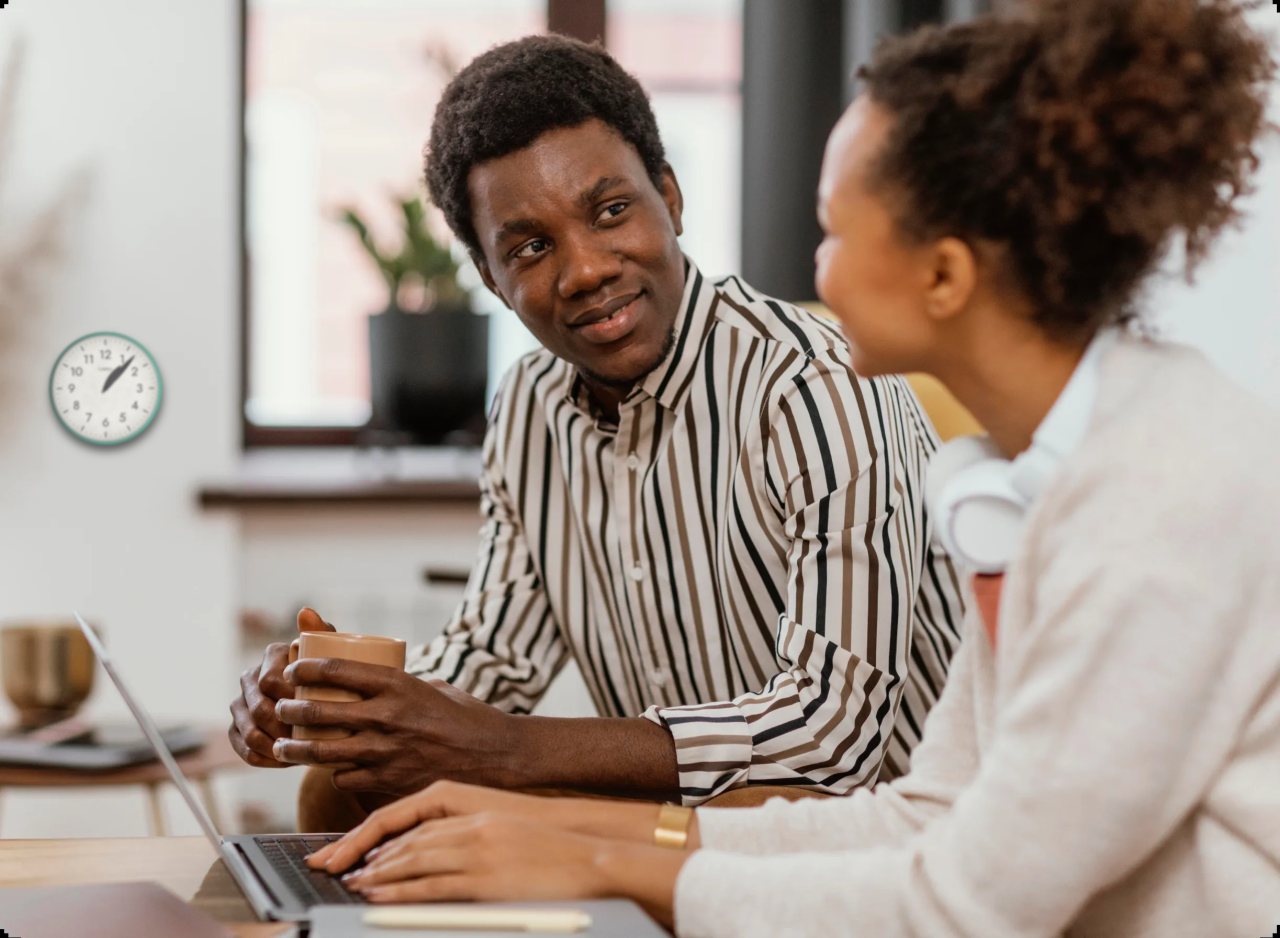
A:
h=1 m=7
